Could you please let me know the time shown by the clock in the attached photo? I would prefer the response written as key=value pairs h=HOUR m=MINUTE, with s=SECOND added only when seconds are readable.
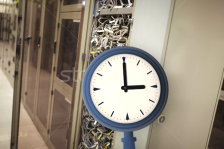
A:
h=3 m=0
